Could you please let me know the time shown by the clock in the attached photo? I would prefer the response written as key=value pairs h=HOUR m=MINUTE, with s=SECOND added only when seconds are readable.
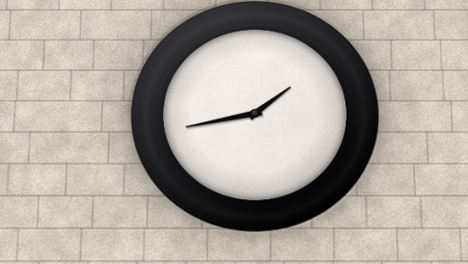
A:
h=1 m=43
